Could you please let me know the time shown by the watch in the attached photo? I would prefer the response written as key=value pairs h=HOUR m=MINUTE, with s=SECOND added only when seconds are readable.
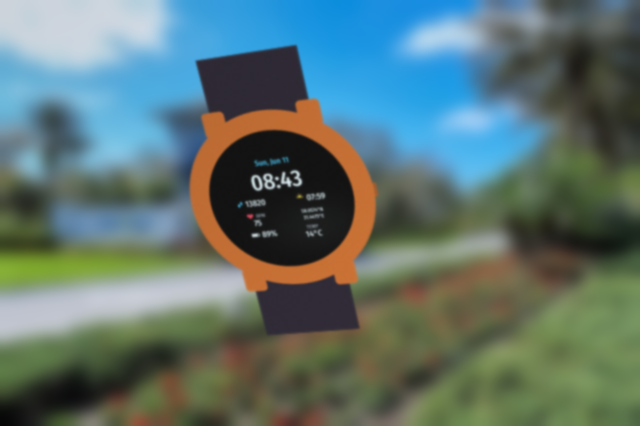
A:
h=8 m=43
